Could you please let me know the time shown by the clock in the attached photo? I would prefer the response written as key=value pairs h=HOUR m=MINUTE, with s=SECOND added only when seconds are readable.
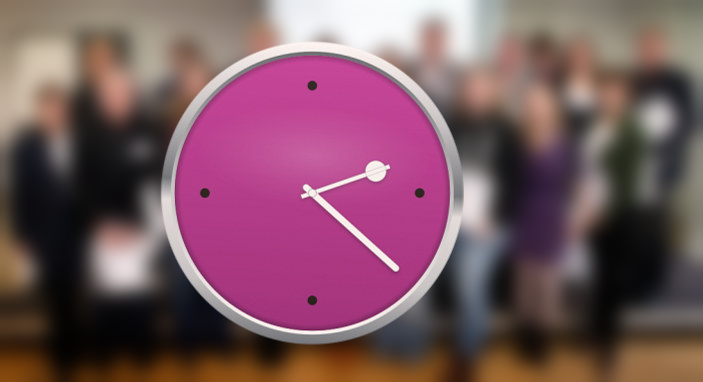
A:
h=2 m=22
